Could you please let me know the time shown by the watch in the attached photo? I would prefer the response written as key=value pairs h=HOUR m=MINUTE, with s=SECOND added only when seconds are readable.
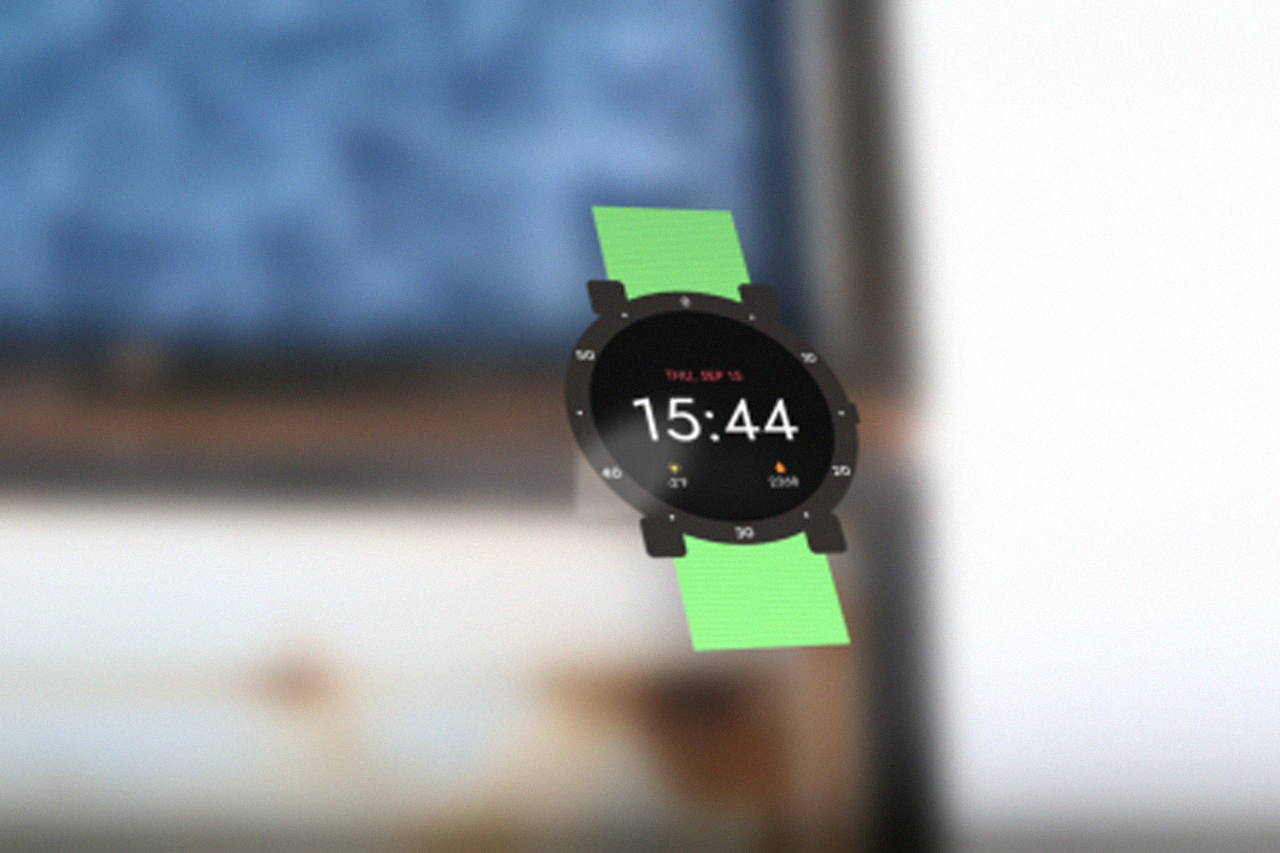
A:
h=15 m=44
